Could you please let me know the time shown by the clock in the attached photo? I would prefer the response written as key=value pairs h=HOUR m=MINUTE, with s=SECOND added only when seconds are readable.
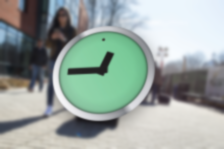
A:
h=12 m=45
